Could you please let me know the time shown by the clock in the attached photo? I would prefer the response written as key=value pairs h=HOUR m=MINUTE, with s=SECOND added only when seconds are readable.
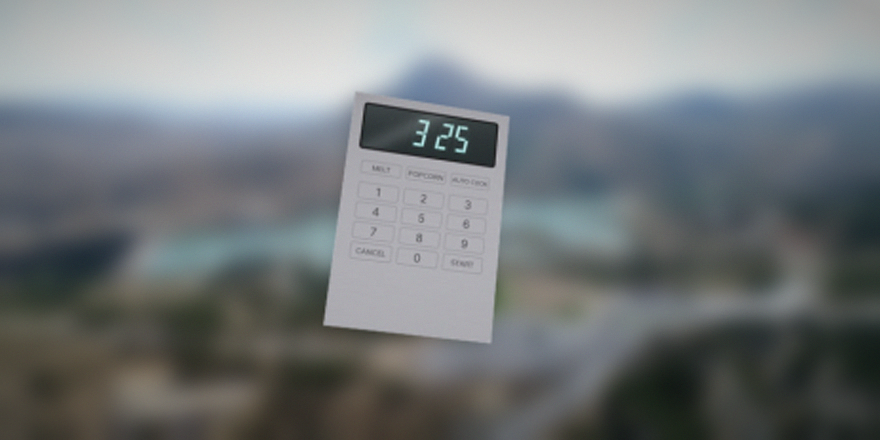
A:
h=3 m=25
